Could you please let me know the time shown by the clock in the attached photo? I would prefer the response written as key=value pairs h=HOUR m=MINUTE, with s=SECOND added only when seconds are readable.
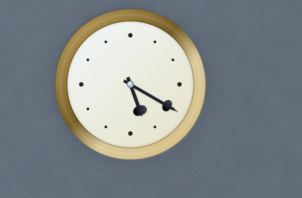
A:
h=5 m=20
